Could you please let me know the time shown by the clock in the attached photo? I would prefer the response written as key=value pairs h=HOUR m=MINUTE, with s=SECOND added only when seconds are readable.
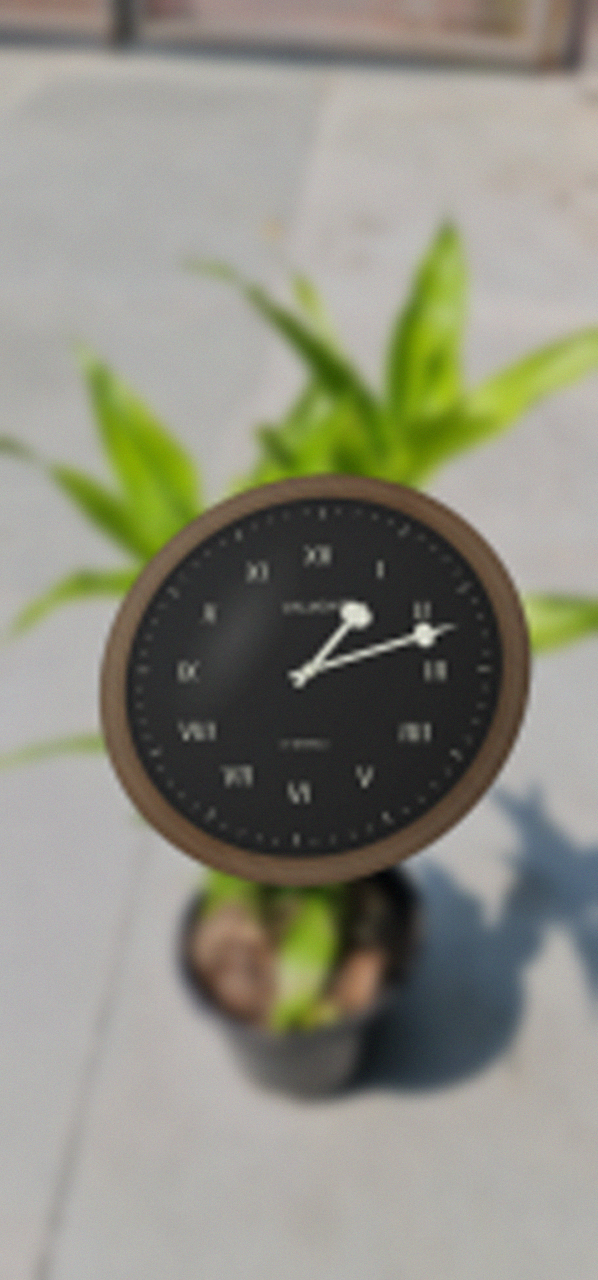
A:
h=1 m=12
